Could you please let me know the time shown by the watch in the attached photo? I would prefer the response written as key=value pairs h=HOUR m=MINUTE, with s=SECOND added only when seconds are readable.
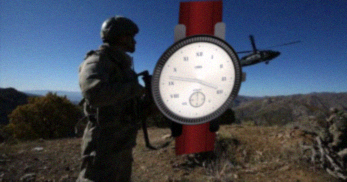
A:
h=3 m=47
